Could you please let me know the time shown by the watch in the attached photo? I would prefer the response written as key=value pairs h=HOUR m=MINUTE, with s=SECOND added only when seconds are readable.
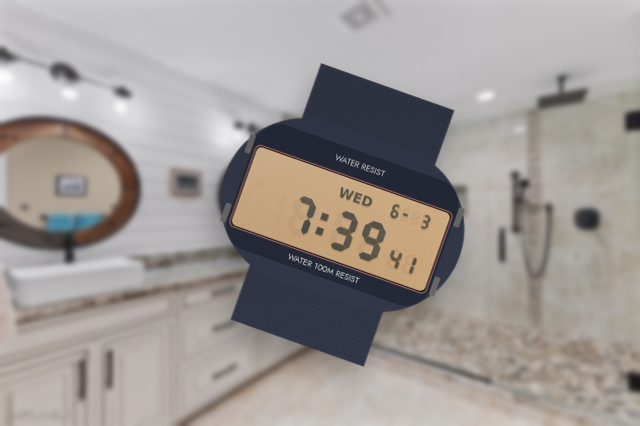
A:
h=7 m=39 s=41
